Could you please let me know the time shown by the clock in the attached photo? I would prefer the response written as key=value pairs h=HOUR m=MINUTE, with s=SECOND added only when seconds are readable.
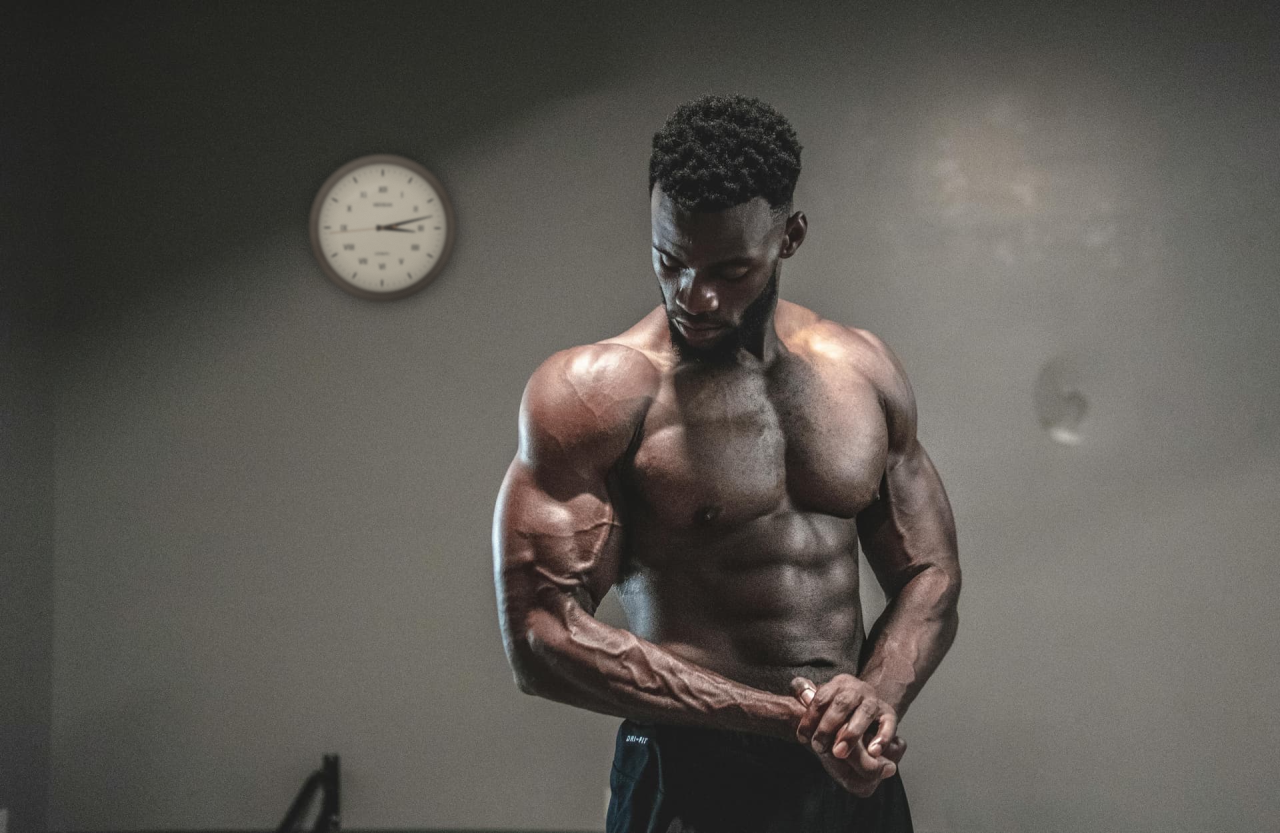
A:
h=3 m=12 s=44
